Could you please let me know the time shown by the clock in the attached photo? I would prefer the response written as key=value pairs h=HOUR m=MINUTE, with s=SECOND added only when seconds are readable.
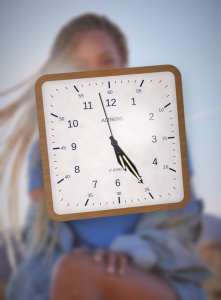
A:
h=5 m=24 s=58
